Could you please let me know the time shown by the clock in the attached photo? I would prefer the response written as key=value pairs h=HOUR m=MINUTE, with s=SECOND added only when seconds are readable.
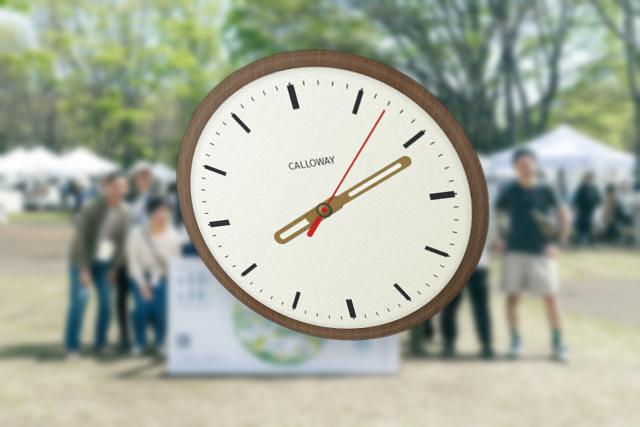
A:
h=8 m=11 s=7
